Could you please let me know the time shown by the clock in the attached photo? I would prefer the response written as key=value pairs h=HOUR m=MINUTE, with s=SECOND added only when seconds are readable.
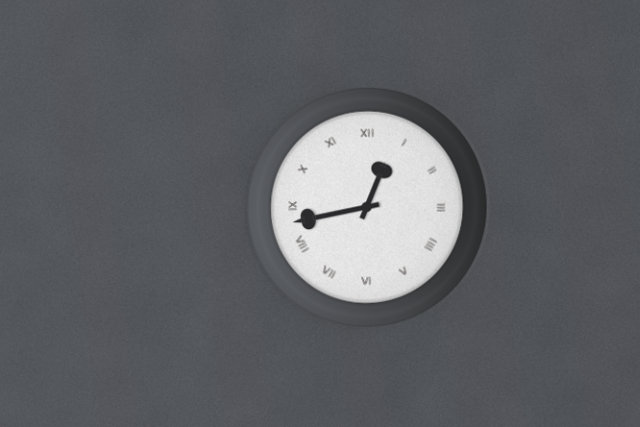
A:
h=12 m=43
